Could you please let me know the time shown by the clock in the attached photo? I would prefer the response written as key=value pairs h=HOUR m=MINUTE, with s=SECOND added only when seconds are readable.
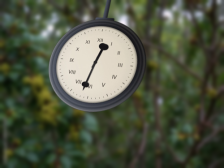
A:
h=12 m=32
